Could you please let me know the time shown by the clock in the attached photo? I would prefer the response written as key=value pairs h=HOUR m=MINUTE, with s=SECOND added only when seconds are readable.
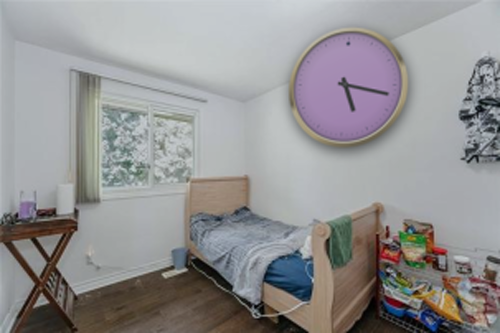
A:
h=5 m=17
